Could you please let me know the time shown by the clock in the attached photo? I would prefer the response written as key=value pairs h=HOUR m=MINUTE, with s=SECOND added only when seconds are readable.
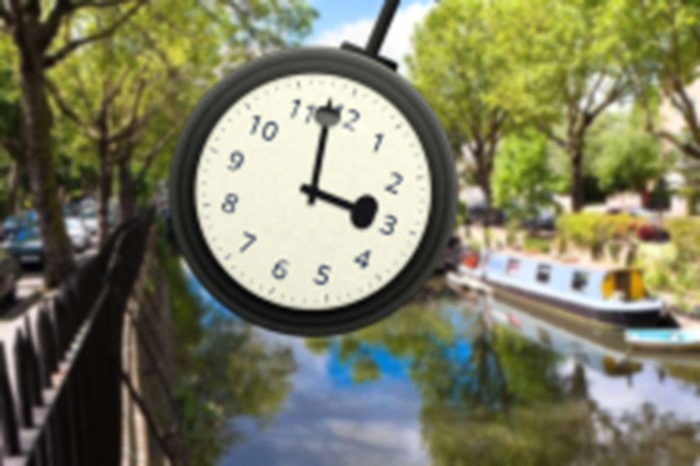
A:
h=2 m=58
